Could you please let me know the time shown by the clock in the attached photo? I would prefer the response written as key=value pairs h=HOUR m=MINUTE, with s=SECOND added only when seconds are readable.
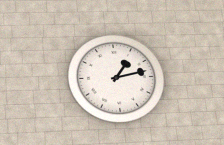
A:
h=1 m=13
